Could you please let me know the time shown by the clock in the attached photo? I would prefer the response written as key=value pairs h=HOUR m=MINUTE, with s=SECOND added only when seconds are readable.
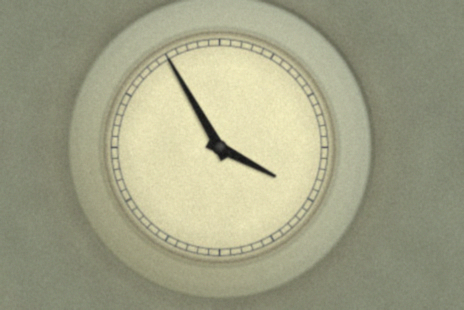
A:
h=3 m=55
